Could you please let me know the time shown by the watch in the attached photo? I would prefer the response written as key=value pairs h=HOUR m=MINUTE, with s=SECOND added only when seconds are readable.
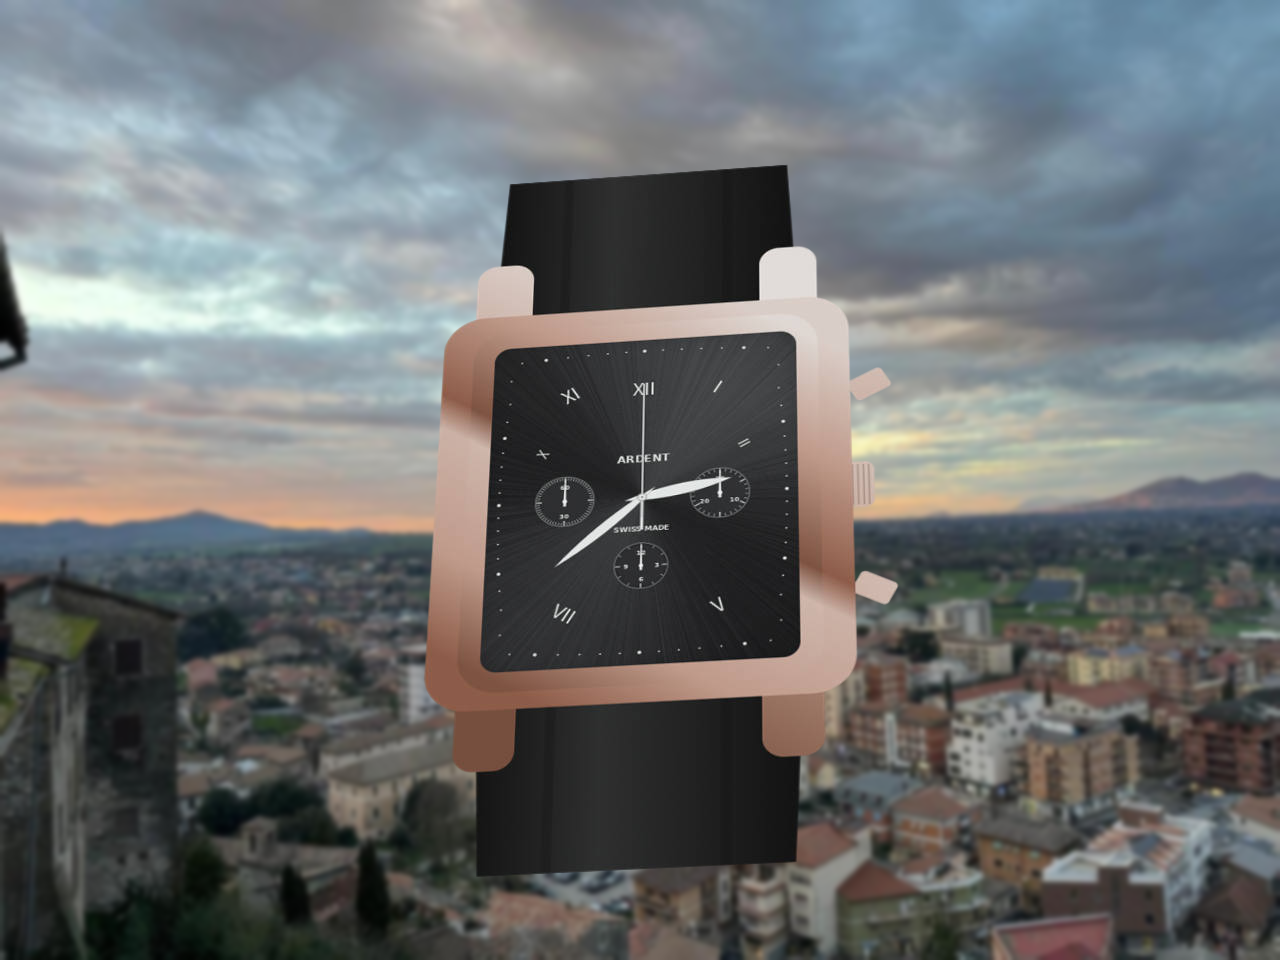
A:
h=2 m=38
